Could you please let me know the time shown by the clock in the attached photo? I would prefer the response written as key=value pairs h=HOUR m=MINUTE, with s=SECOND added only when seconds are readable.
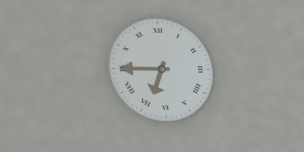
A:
h=6 m=45
